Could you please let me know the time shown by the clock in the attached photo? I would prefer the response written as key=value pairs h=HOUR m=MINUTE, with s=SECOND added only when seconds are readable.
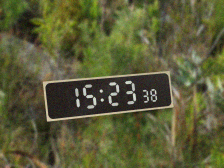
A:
h=15 m=23 s=38
